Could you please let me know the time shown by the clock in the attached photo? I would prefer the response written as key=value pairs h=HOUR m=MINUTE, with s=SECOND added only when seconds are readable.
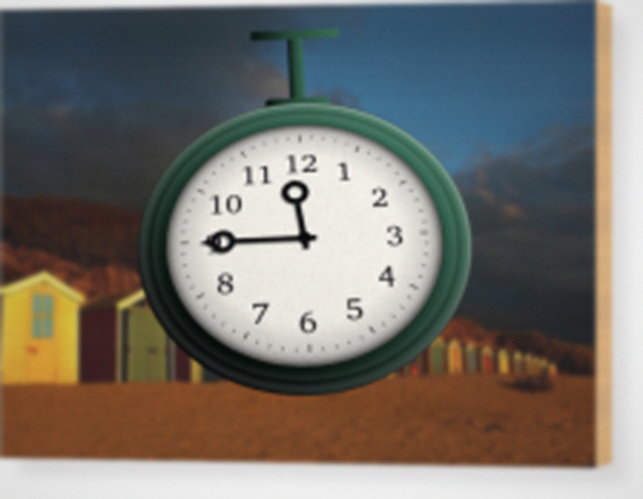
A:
h=11 m=45
